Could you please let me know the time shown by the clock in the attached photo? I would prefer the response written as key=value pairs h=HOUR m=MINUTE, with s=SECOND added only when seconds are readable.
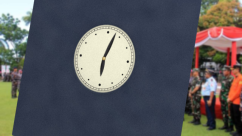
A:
h=6 m=3
